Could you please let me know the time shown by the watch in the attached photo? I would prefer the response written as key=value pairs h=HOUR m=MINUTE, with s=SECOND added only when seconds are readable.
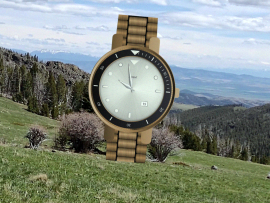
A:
h=9 m=58
